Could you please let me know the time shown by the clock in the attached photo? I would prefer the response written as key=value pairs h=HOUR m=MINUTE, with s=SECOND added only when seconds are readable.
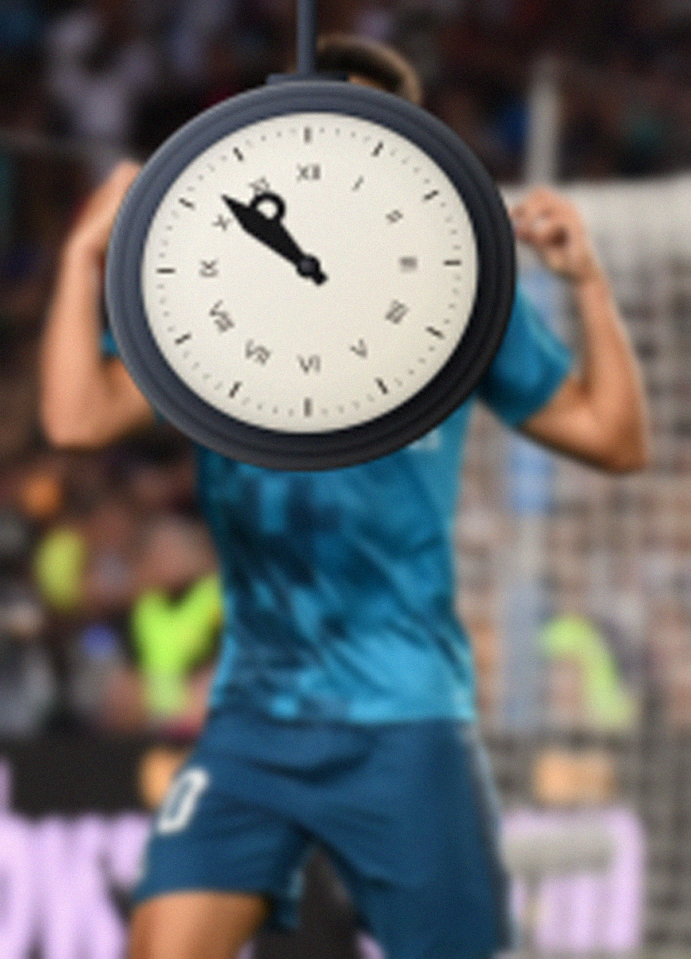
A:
h=10 m=52
